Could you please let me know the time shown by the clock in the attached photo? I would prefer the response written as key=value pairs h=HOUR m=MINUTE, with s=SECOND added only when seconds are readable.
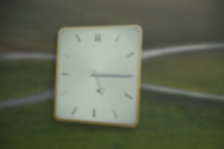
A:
h=5 m=15
